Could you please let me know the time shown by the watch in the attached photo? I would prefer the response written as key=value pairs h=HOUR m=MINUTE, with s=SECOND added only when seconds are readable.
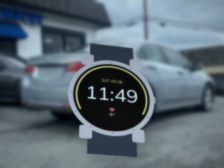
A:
h=11 m=49
